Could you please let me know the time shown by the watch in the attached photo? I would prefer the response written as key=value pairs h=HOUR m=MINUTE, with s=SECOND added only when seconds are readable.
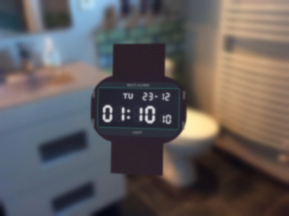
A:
h=1 m=10
